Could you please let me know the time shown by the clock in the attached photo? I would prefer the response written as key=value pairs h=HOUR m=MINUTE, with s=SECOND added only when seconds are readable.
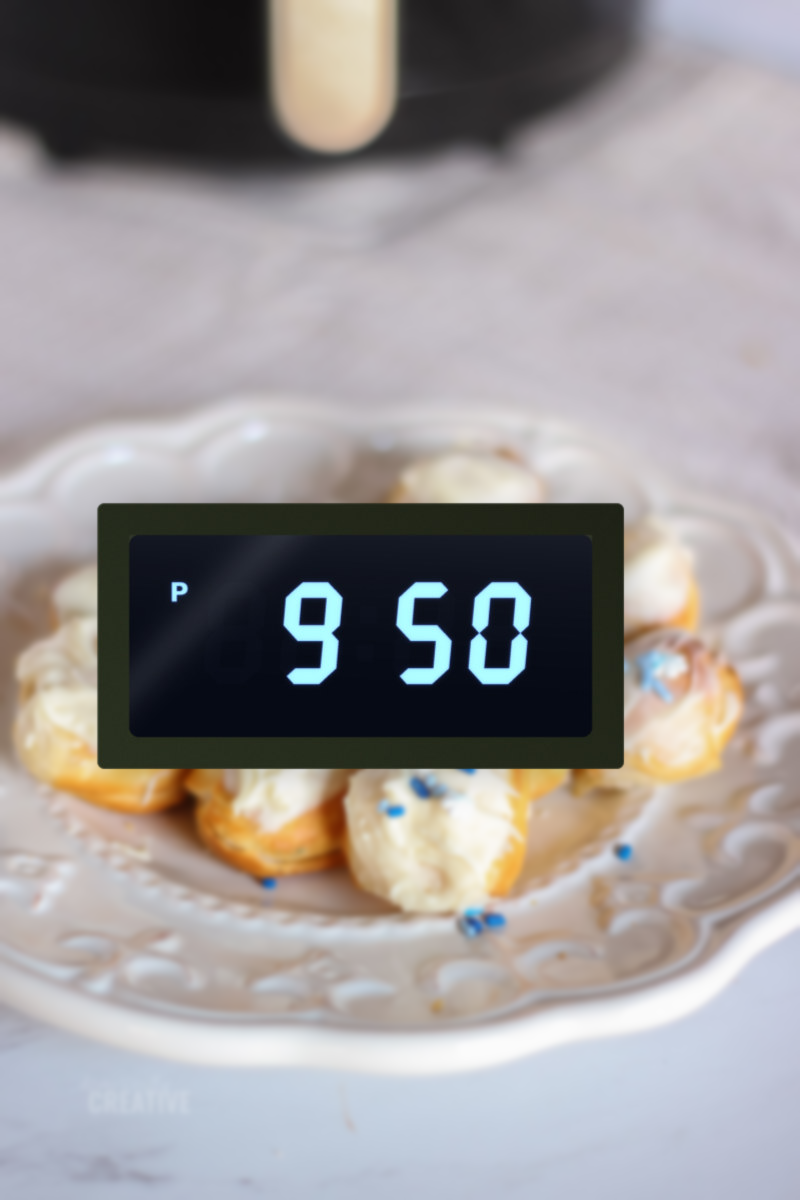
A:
h=9 m=50
